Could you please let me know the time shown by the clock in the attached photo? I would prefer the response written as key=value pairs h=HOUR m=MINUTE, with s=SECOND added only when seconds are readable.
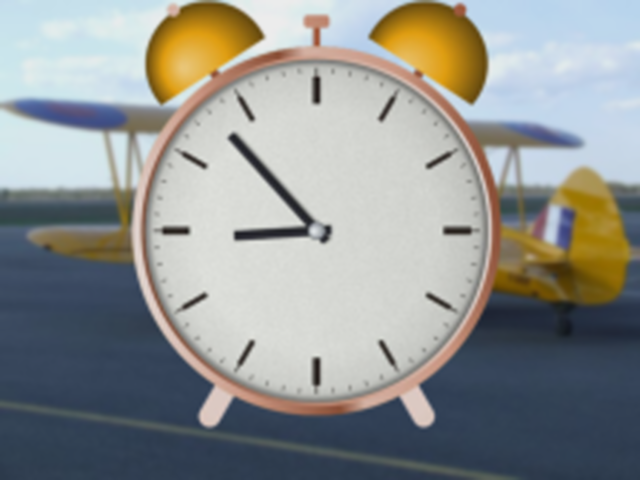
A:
h=8 m=53
